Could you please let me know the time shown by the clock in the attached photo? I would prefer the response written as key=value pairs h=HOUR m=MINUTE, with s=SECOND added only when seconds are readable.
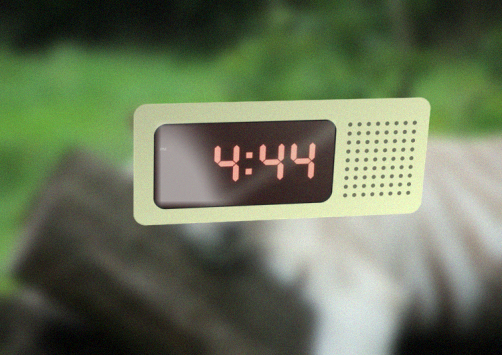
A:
h=4 m=44
